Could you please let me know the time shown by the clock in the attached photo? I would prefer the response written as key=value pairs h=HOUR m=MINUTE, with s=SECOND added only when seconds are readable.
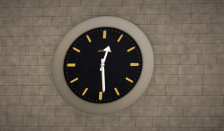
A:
h=12 m=29
